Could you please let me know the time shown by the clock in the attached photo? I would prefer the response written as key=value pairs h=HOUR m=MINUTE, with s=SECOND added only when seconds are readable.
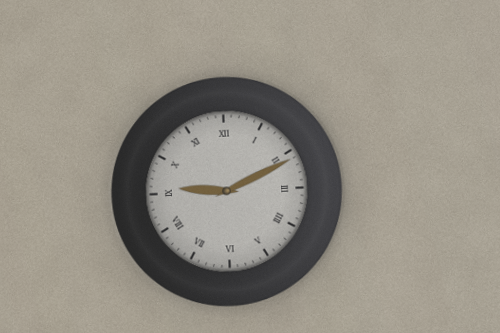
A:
h=9 m=11
